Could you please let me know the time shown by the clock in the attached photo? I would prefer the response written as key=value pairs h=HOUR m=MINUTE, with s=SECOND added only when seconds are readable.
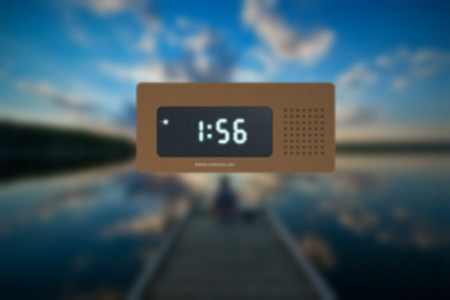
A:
h=1 m=56
